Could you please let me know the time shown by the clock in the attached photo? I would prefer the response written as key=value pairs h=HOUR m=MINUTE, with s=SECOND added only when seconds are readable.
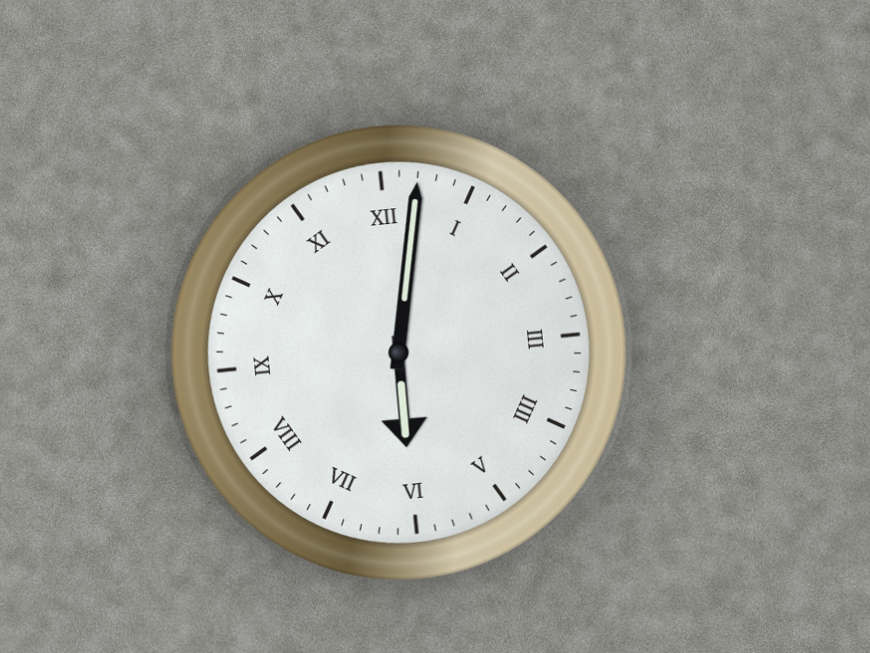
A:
h=6 m=2
